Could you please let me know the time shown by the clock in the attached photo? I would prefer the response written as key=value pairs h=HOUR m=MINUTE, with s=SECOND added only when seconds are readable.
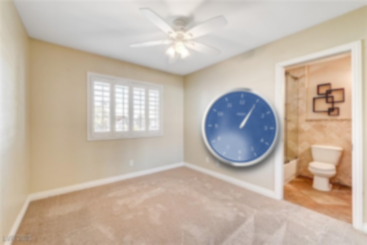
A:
h=1 m=5
